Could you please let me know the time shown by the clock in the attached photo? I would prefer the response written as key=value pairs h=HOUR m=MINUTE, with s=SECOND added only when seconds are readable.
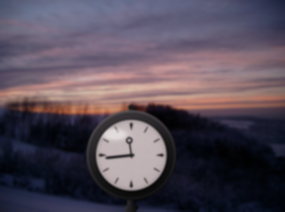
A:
h=11 m=44
